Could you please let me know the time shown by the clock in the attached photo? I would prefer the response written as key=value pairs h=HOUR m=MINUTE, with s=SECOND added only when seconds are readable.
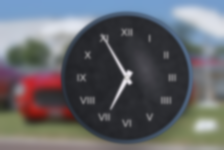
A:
h=6 m=55
